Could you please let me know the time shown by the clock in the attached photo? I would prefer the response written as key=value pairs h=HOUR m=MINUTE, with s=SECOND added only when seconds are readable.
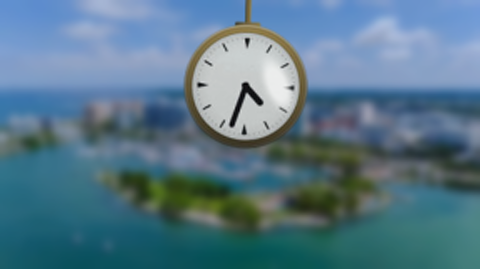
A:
h=4 m=33
